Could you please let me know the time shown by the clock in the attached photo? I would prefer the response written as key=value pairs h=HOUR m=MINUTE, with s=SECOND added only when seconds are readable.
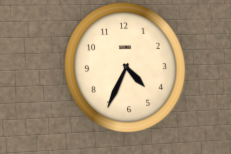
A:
h=4 m=35
